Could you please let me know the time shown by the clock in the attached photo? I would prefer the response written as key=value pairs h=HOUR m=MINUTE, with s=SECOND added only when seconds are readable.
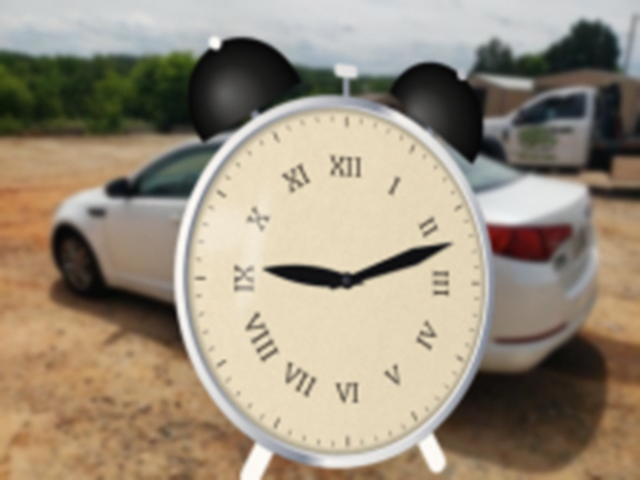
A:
h=9 m=12
